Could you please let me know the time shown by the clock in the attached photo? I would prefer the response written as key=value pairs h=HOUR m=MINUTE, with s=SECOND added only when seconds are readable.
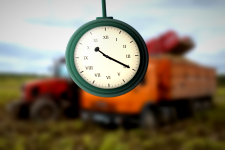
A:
h=10 m=20
